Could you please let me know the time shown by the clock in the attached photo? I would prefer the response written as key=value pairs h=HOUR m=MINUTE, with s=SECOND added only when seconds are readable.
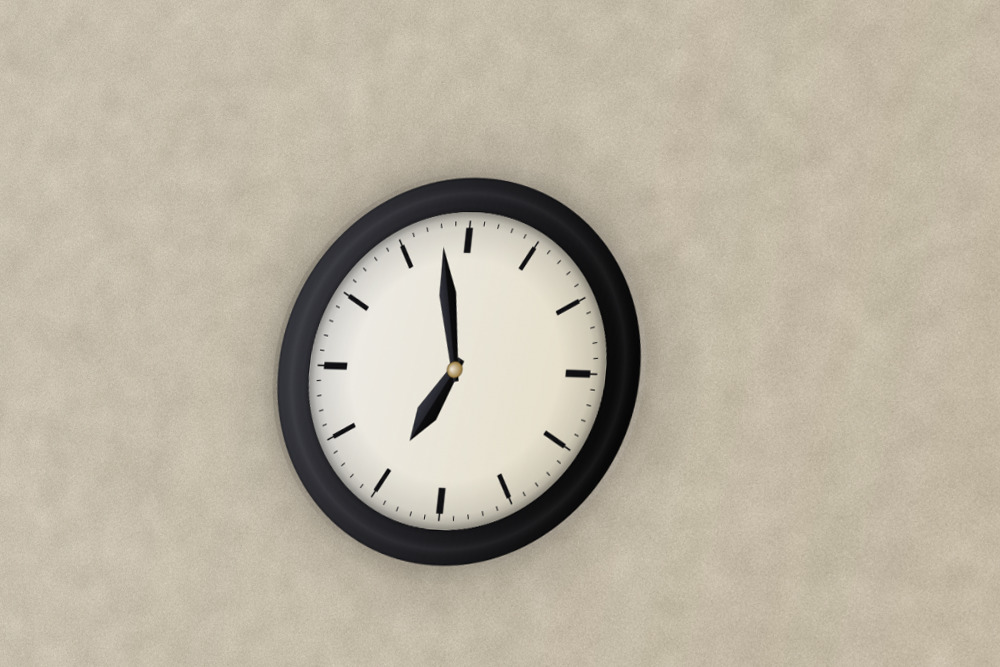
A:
h=6 m=58
